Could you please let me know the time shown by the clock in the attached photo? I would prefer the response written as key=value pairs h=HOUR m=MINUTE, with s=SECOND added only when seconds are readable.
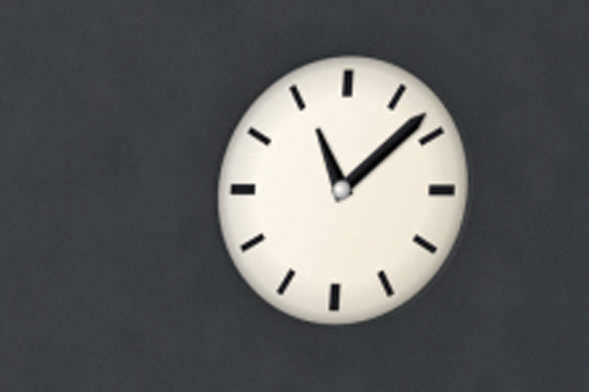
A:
h=11 m=8
